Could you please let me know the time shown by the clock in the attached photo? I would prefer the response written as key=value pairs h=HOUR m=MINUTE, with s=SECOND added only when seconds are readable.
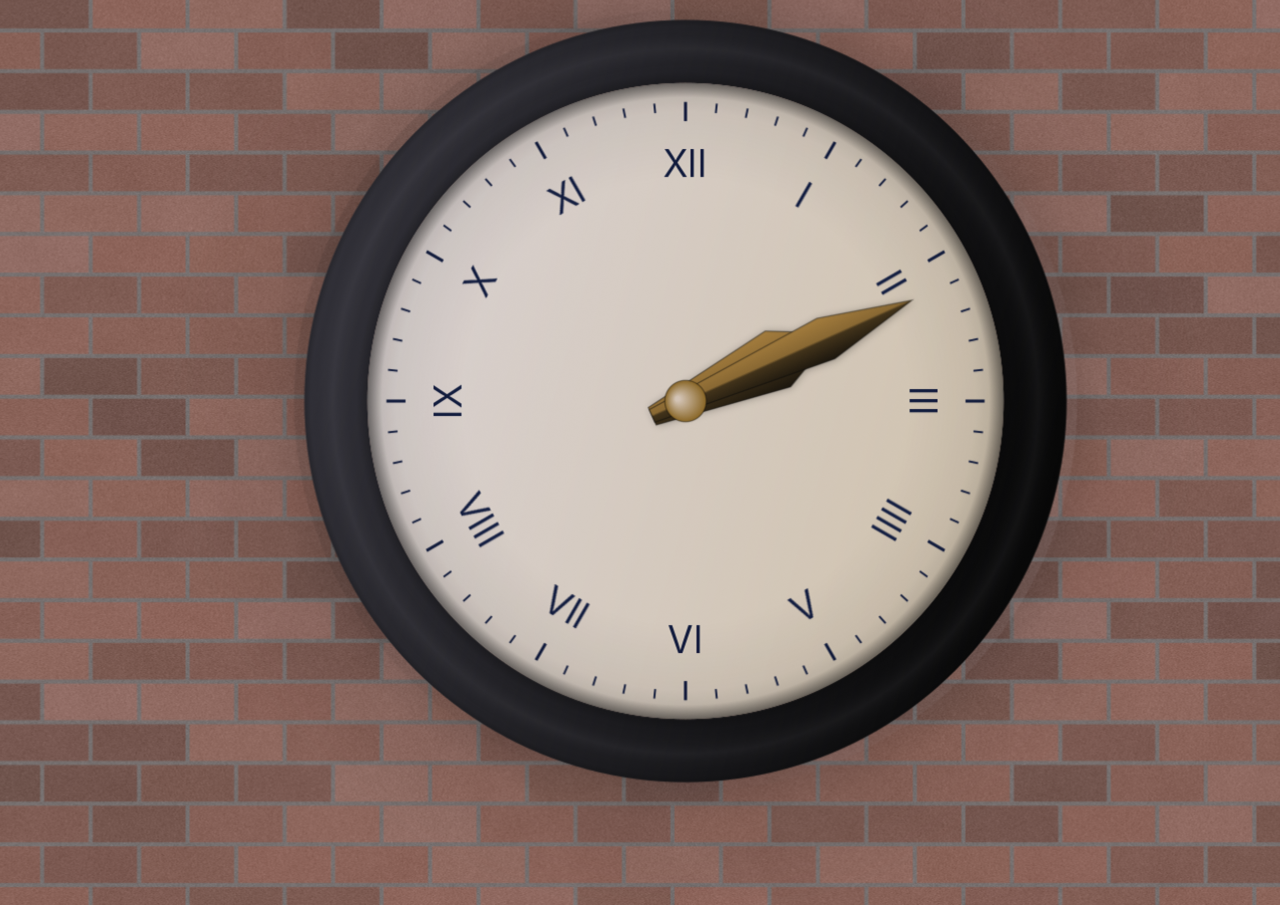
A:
h=2 m=11
